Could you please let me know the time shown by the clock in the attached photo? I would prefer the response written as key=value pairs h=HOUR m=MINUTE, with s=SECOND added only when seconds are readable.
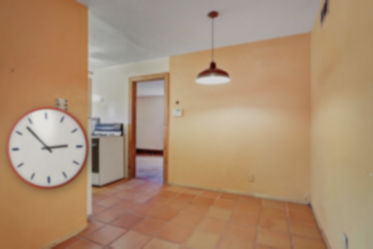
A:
h=2 m=53
